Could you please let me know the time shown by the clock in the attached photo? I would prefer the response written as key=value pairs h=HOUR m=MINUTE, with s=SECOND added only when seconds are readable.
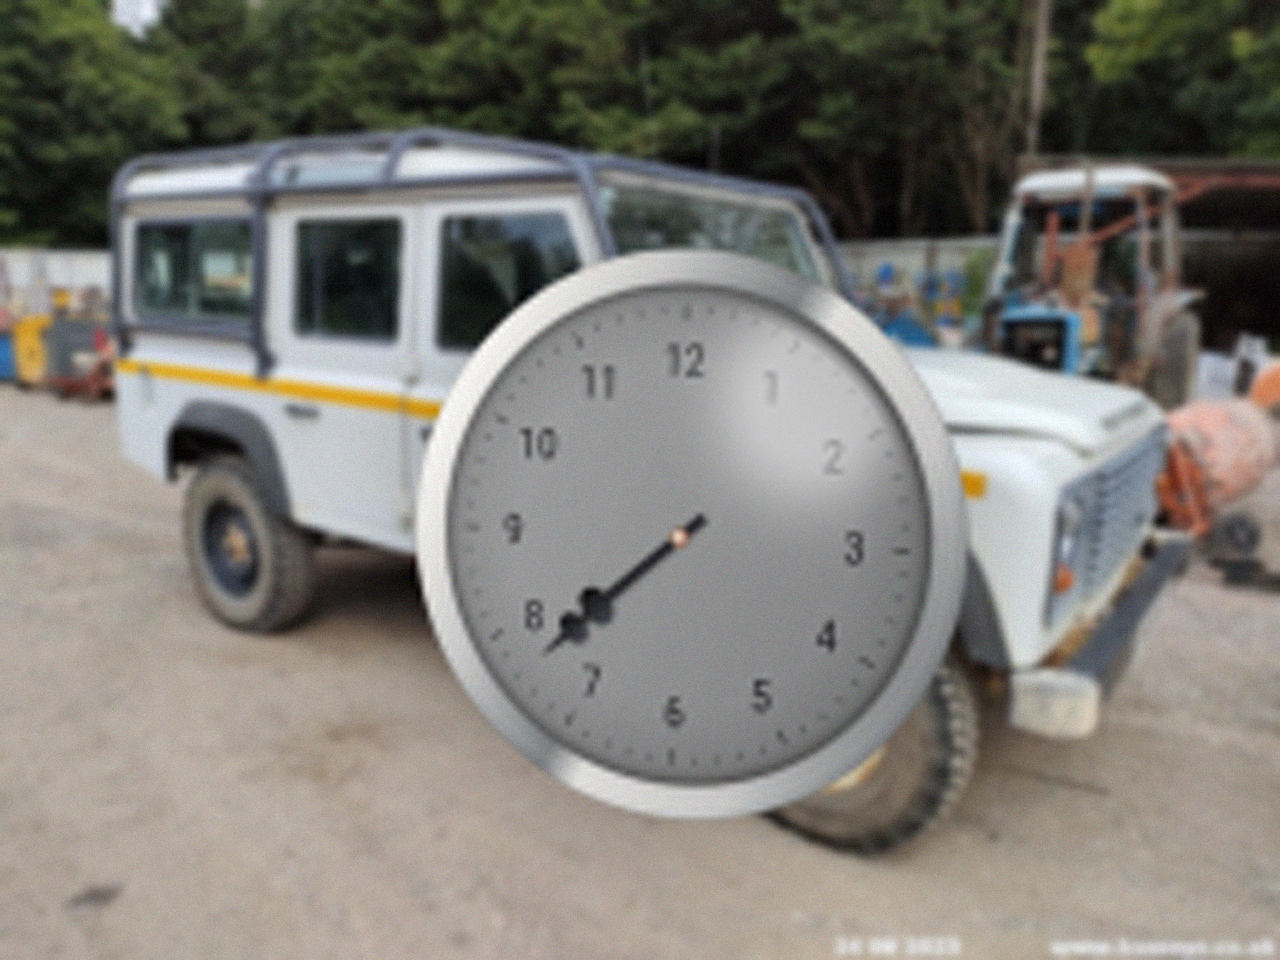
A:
h=7 m=38
